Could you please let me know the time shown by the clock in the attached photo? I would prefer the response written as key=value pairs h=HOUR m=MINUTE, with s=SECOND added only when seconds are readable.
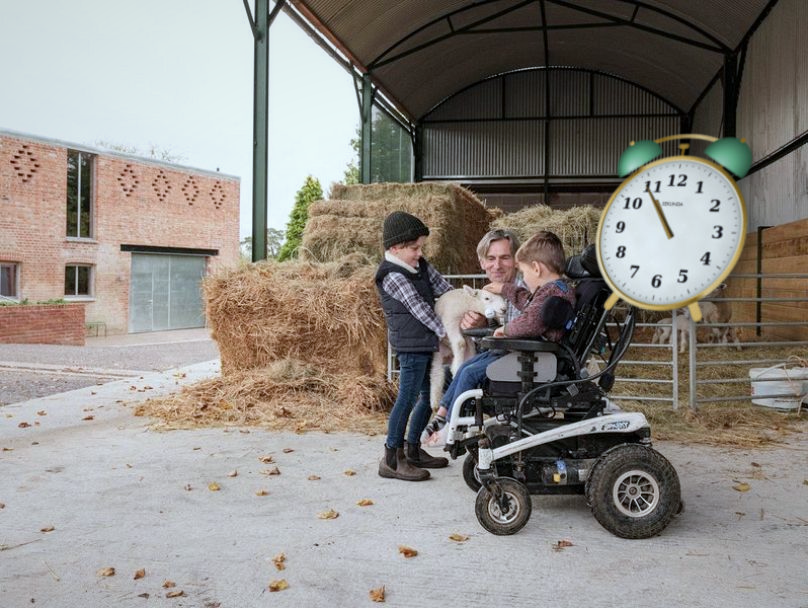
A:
h=10 m=54
